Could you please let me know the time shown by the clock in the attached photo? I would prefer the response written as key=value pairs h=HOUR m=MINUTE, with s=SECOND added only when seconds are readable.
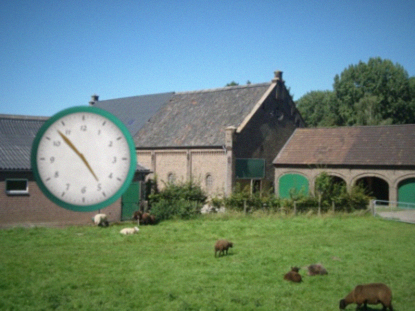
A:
h=4 m=53
